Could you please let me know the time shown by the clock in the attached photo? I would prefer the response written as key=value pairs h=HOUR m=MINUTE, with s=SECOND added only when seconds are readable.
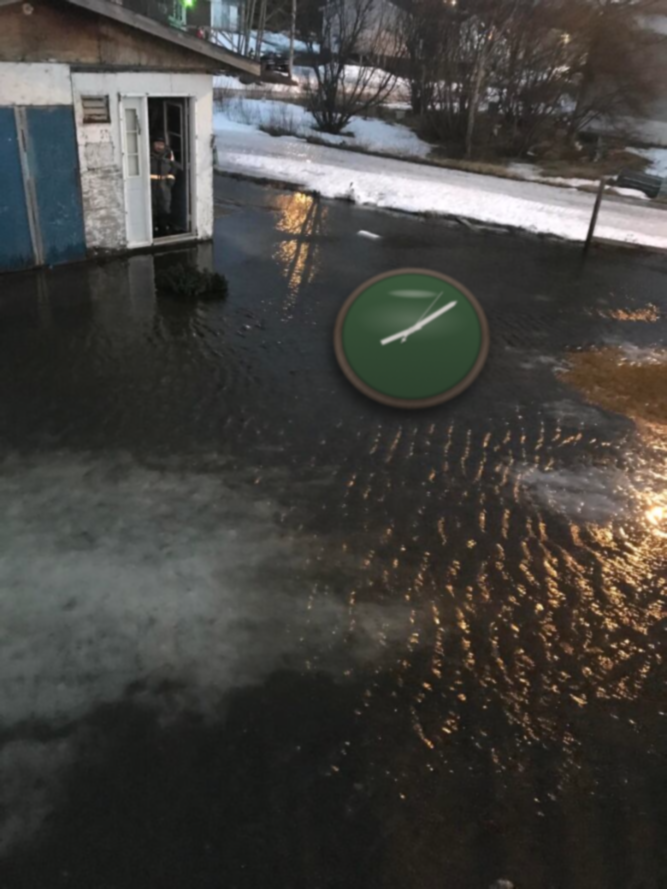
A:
h=8 m=9 s=6
